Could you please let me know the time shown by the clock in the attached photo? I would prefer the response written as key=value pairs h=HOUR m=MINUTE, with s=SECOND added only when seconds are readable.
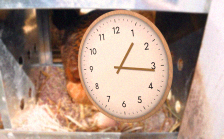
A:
h=1 m=16
